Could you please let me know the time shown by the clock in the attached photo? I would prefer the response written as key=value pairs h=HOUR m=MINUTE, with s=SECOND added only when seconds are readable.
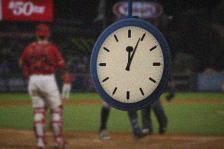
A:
h=12 m=4
